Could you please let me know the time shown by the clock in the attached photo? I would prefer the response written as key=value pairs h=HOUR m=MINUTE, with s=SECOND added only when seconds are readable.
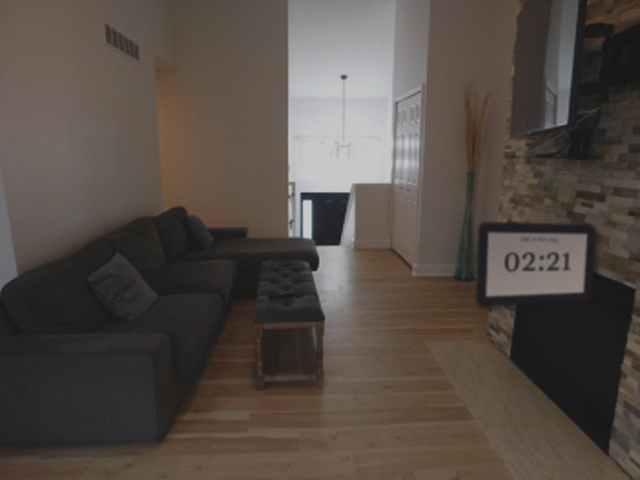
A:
h=2 m=21
